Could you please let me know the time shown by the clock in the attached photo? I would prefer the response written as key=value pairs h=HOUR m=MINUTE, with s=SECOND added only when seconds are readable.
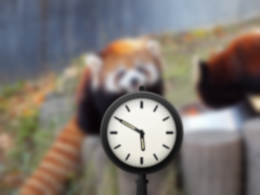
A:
h=5 m=50
